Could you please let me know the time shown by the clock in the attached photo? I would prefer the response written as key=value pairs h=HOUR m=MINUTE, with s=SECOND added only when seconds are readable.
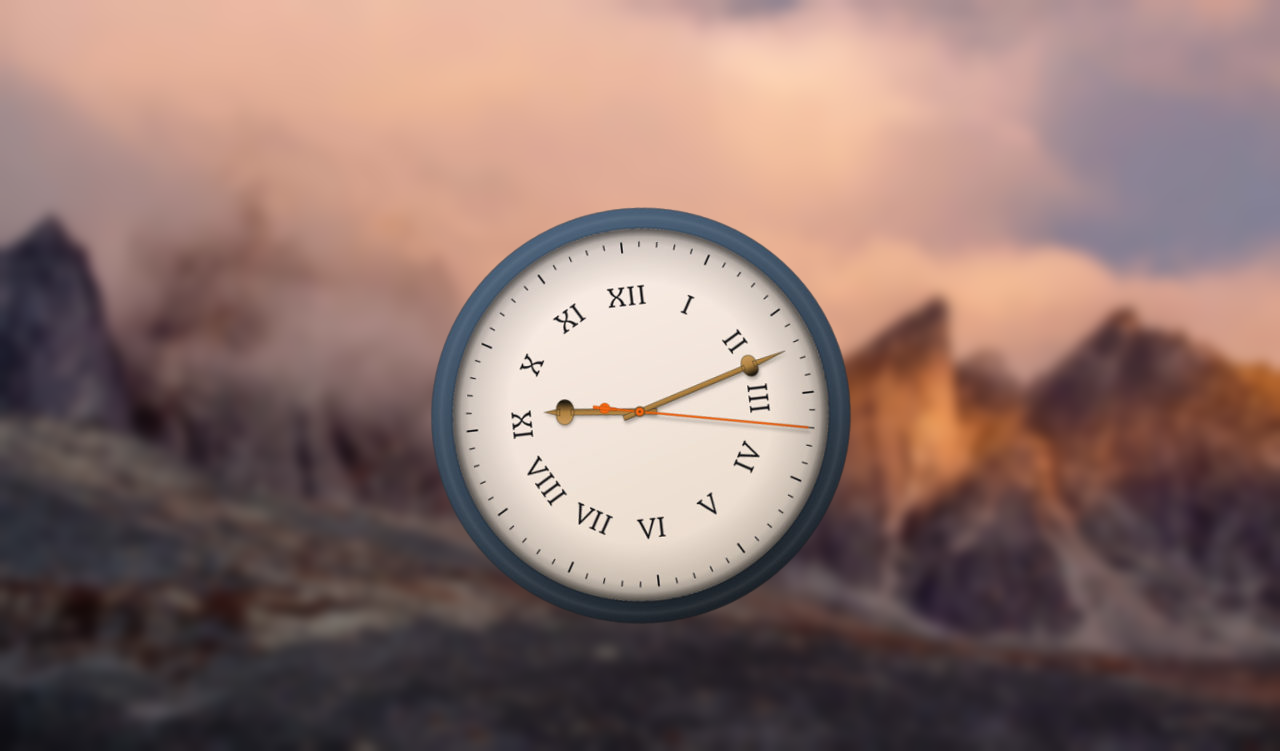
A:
h=9 m=12 s=17
